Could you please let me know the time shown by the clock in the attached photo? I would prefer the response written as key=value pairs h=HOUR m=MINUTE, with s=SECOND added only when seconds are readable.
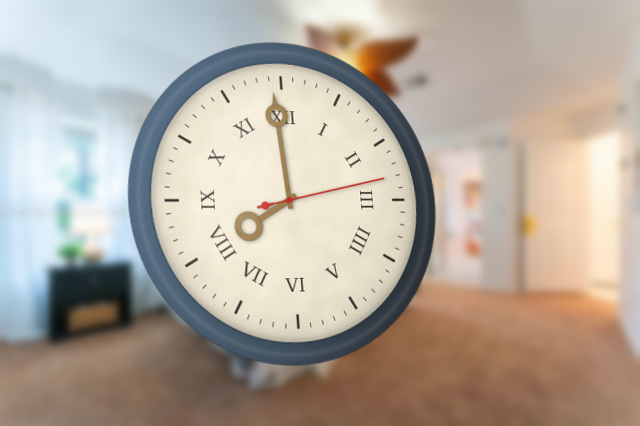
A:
h=7 m=59 s=13
